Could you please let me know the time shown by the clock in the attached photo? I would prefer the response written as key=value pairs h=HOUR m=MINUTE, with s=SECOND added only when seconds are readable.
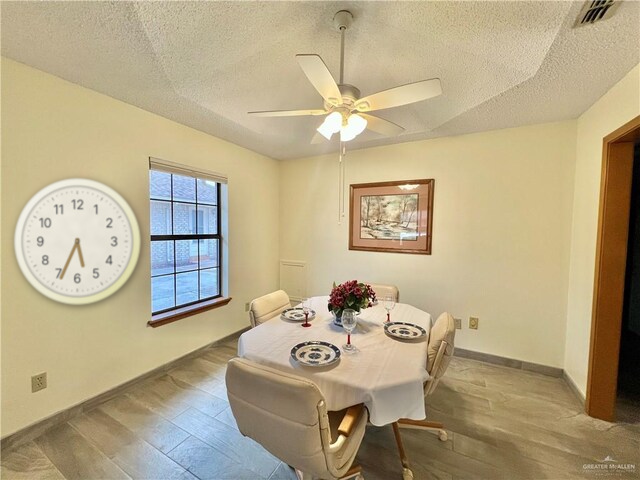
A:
h=5 m=34
